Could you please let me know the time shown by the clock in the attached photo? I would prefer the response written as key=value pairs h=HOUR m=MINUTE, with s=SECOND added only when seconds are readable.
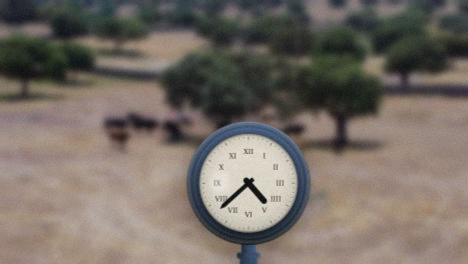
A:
h=4 m=38
